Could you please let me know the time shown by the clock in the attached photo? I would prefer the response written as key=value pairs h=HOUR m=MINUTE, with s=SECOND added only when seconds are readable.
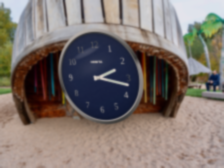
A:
h=2 m=17
